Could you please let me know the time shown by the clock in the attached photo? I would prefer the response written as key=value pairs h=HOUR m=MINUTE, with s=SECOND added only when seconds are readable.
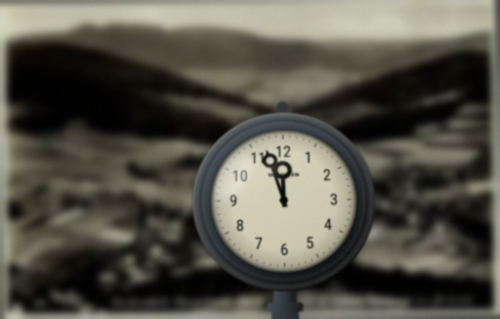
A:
h=11 m=57
